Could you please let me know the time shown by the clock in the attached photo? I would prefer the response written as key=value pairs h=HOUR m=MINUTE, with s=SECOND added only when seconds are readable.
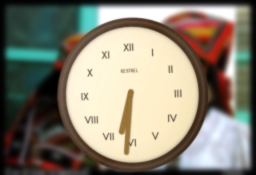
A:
h=6 m=31
